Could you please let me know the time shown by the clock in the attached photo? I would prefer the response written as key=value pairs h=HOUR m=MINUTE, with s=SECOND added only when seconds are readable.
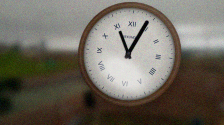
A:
h=11 m=4
